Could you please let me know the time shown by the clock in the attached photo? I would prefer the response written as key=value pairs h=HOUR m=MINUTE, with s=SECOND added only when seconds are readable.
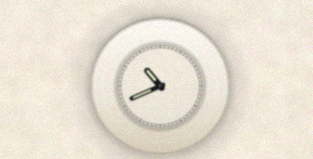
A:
h=10 m=41
